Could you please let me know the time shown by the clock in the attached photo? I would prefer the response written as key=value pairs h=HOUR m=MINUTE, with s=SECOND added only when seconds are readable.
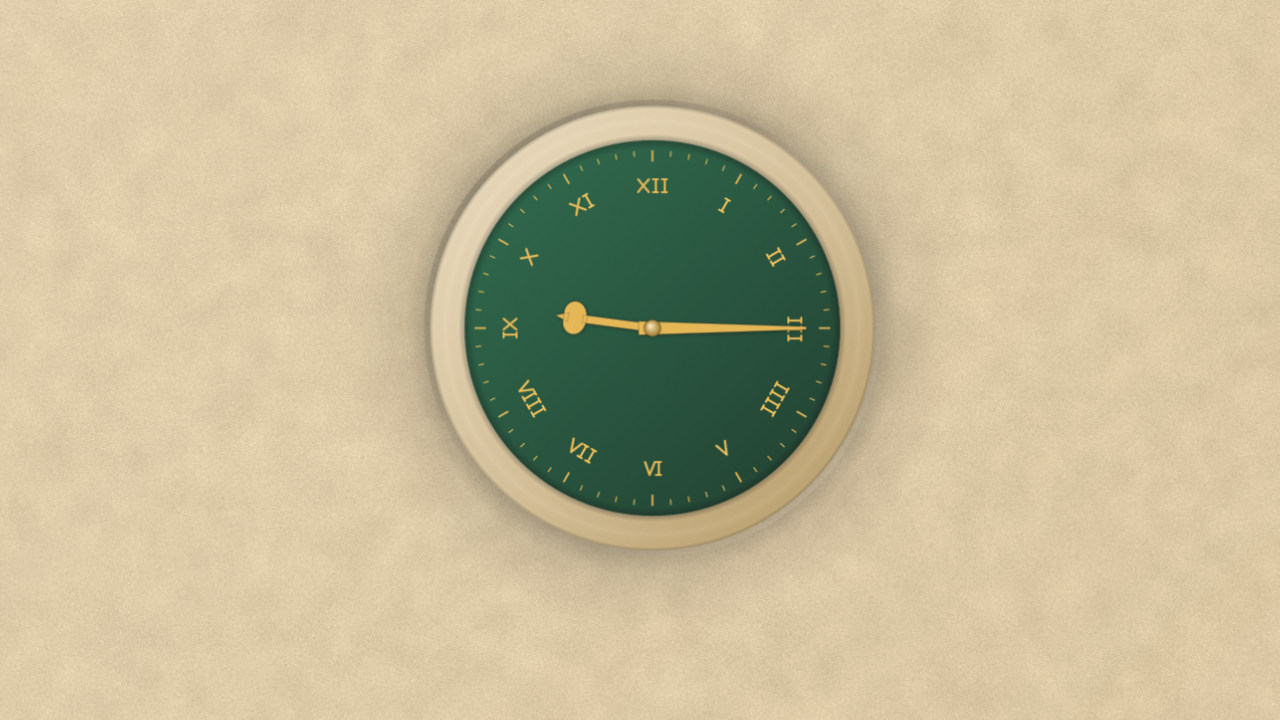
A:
h=9 m=15
